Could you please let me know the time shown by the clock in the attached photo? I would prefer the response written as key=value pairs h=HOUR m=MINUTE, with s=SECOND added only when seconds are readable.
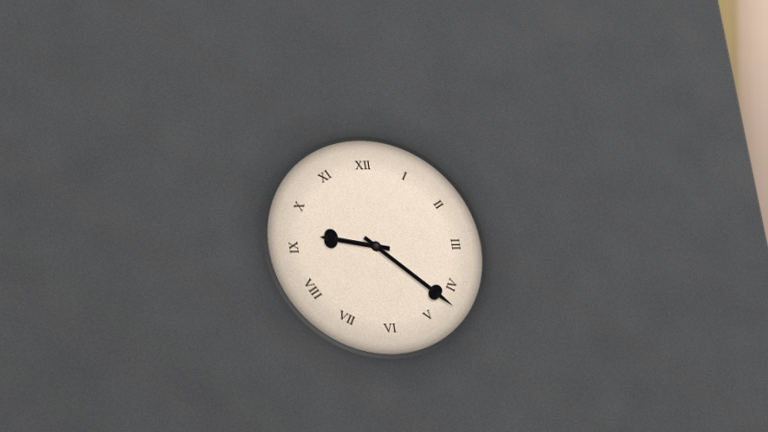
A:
h=9 m=22
